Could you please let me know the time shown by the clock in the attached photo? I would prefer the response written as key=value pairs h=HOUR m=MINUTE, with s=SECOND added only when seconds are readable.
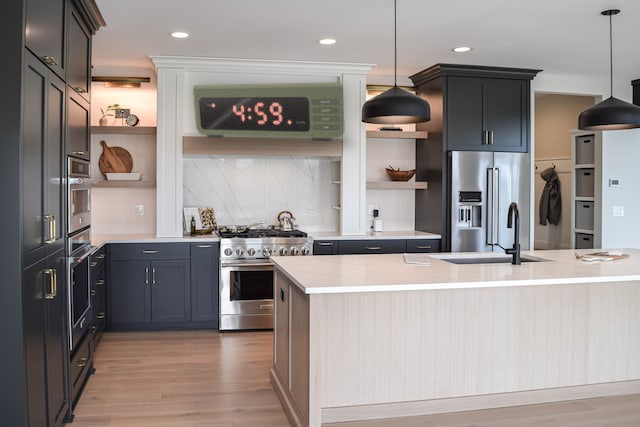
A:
h=4 m=59
